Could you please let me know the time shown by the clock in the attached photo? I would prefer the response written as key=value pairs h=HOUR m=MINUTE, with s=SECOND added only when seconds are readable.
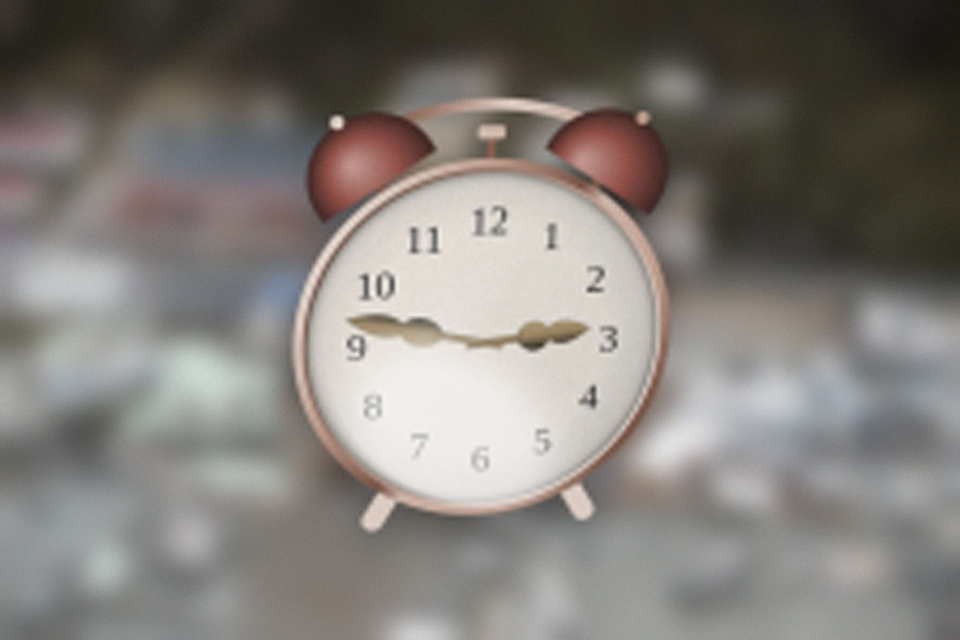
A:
h=2 m=47
